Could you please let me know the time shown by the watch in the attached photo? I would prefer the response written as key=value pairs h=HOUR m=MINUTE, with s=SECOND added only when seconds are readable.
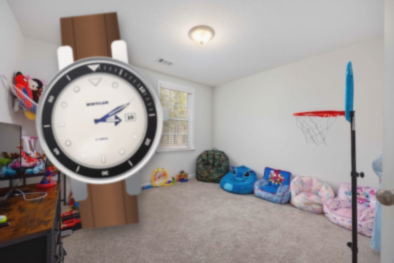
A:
h=3 m=11
